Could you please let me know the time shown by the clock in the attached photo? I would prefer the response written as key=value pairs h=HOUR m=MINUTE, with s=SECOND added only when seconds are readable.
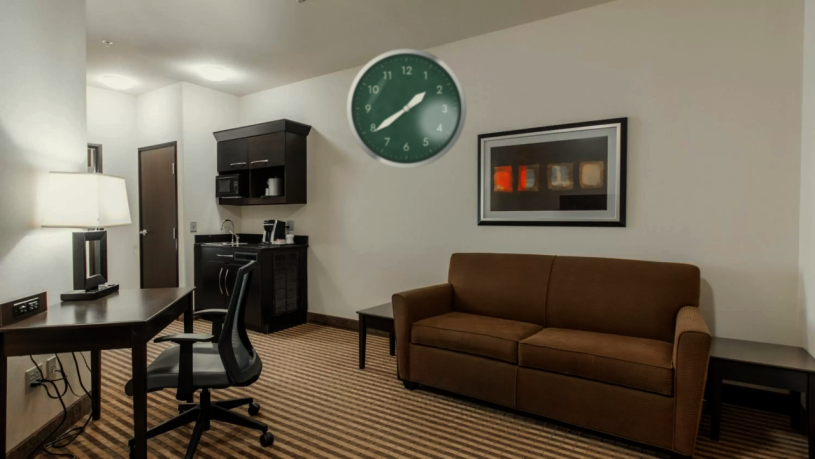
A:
h=1 m=39
